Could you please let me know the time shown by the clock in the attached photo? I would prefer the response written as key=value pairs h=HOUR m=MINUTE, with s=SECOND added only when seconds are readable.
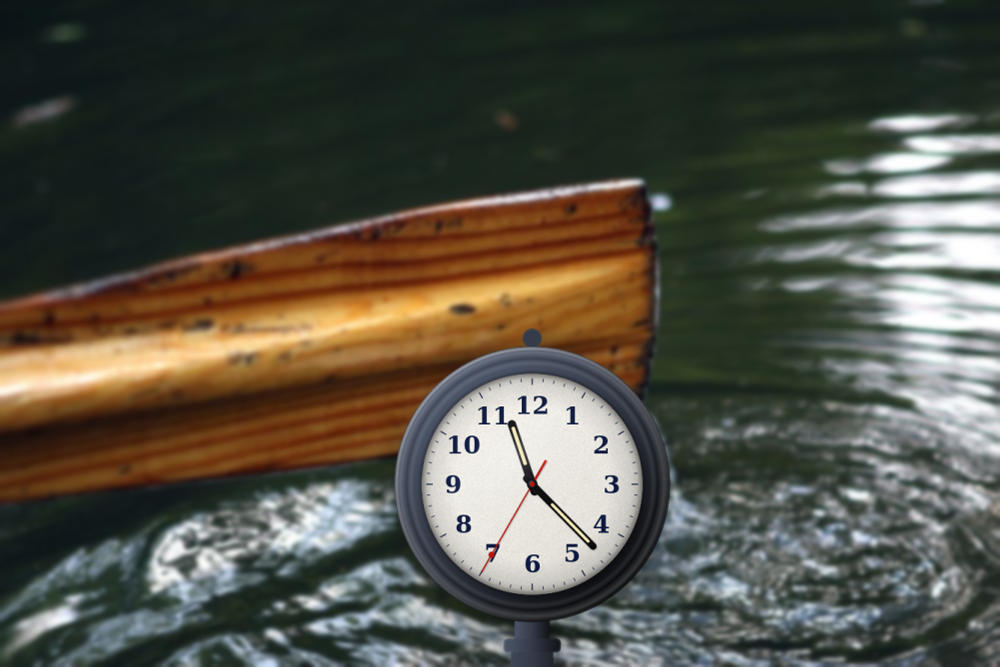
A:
h=11 m=22 s=35
